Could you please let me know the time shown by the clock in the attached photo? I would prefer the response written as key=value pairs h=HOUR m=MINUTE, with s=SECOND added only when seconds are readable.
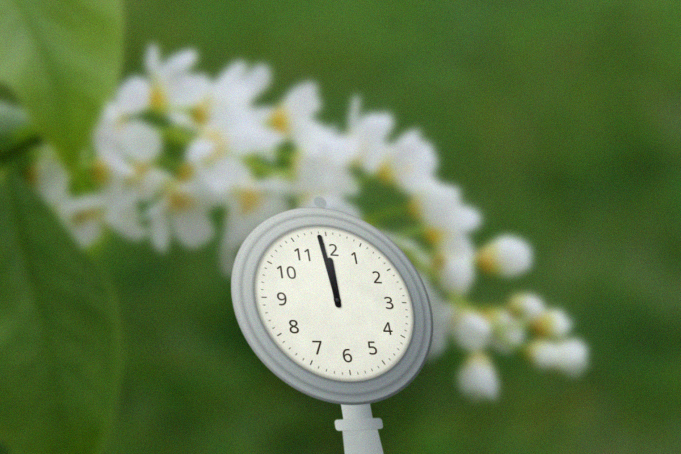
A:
h=11 m=59
